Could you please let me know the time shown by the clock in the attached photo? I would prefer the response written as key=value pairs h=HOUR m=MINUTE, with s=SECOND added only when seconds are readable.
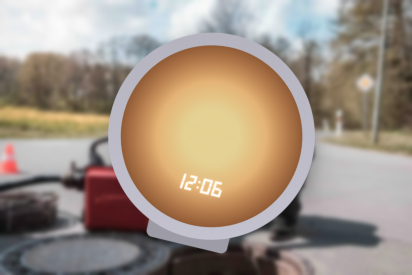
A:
h=12 m=6
